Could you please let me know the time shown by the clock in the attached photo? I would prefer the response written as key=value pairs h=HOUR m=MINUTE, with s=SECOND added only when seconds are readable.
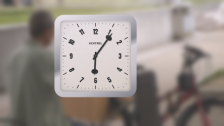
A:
h=6 m=6
